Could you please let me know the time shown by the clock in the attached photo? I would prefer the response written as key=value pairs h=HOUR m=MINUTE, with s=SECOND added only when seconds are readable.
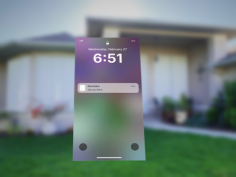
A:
h=6 m=51
